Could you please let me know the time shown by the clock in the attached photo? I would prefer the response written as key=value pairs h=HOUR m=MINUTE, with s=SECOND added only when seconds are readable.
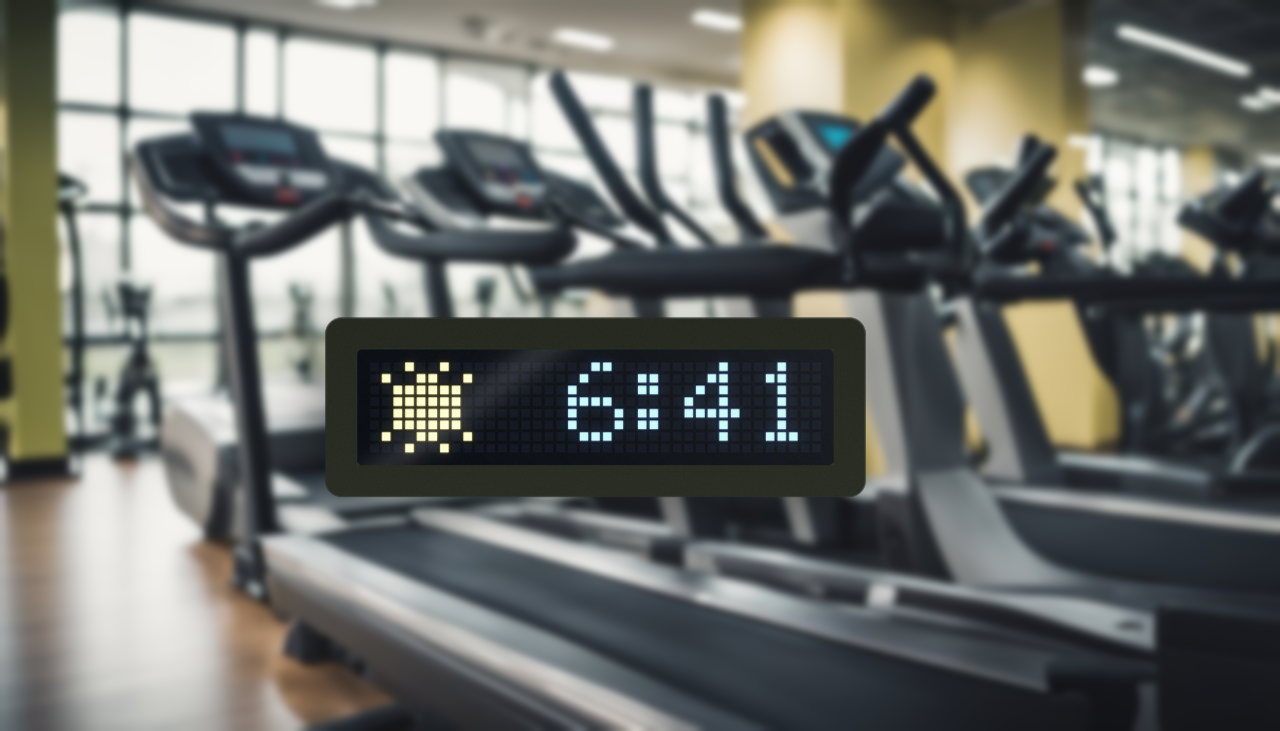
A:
h=6 m=41
